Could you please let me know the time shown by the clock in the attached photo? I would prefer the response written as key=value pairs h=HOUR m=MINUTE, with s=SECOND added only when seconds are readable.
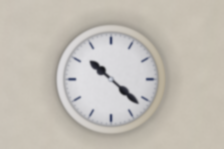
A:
h=10 m=22
